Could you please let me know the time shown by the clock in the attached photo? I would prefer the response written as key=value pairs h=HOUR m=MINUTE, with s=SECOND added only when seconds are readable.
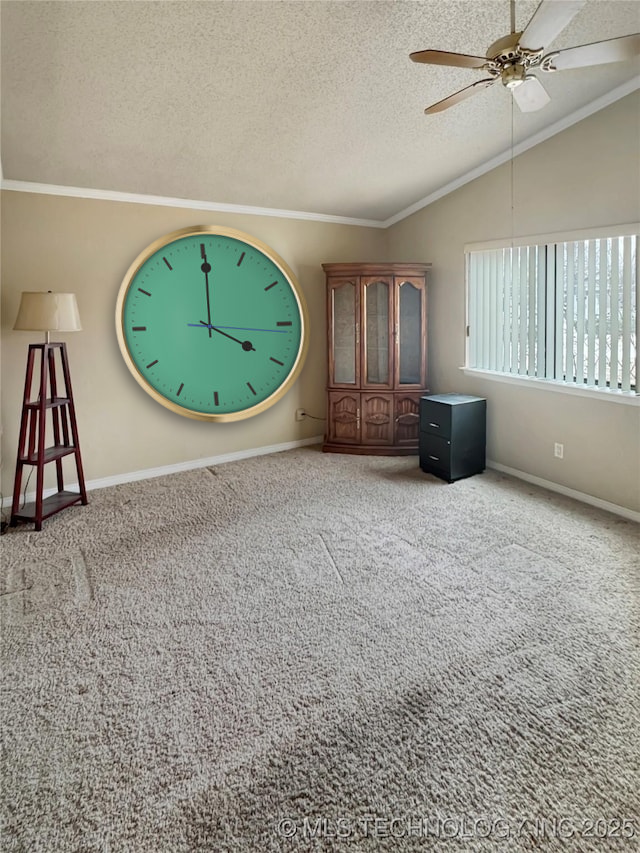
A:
h=4 m=0 s=16
